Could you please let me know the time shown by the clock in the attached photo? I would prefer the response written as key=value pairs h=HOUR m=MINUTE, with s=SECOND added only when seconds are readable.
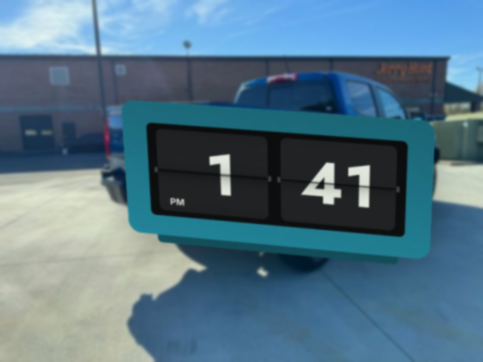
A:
h=1 m=41
